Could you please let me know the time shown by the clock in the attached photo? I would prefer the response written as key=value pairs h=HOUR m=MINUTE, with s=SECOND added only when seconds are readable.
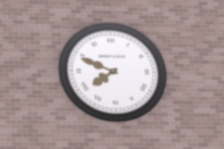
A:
h=7 m=49
